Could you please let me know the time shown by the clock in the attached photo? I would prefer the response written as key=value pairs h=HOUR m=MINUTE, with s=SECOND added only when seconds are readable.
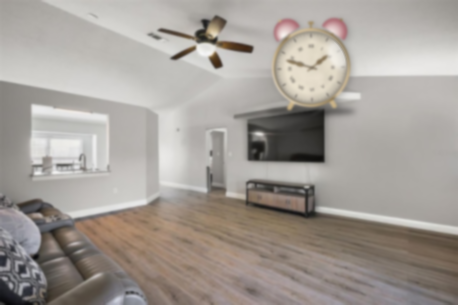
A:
h=1 m=48
